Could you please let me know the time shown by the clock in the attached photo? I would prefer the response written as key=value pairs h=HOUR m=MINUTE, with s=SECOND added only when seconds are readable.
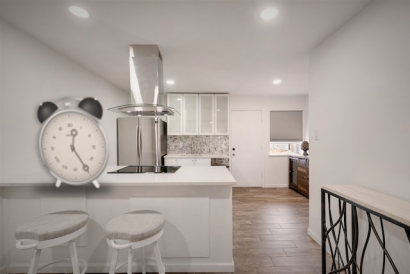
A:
h=12 m=25
